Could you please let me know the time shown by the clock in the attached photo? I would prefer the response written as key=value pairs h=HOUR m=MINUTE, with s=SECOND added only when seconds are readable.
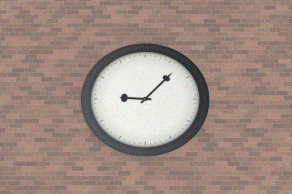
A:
h=9 m=7
